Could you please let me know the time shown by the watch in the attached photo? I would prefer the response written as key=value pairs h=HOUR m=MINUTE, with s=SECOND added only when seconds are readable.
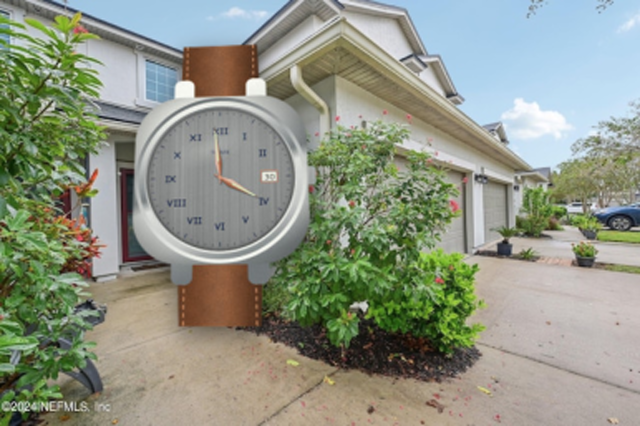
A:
h=3 m=59
